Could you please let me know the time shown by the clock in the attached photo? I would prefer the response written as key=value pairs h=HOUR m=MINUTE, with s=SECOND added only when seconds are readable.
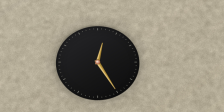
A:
h=12 m=25
